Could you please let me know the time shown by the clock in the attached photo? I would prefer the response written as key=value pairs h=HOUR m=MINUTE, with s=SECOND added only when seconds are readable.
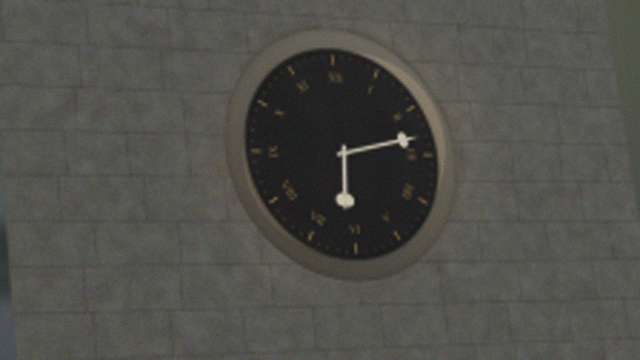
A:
h=6 m=13
